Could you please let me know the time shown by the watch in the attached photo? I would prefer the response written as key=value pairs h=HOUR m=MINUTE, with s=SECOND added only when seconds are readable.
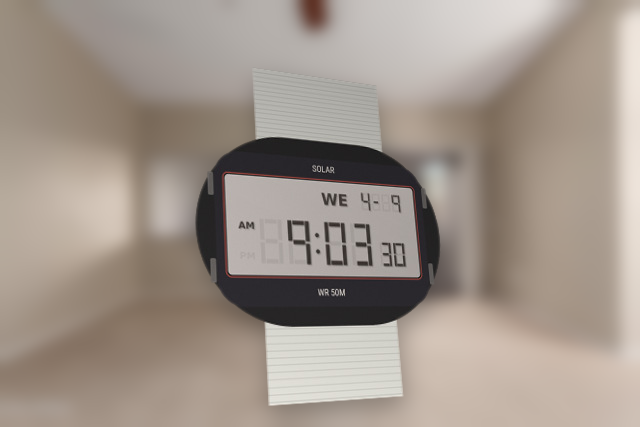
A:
h=9 m=3 s=30
